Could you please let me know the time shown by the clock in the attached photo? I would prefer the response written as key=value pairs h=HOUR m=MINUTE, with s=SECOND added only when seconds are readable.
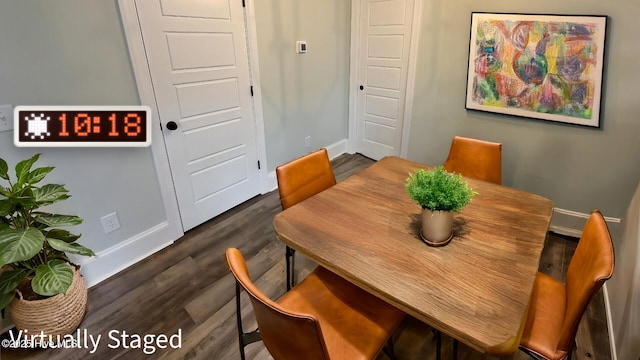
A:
h=10 m=18
